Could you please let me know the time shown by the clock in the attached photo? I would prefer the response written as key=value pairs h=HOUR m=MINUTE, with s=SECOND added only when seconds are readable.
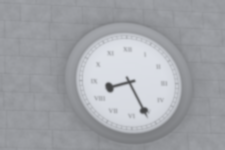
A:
h=8 m=26
